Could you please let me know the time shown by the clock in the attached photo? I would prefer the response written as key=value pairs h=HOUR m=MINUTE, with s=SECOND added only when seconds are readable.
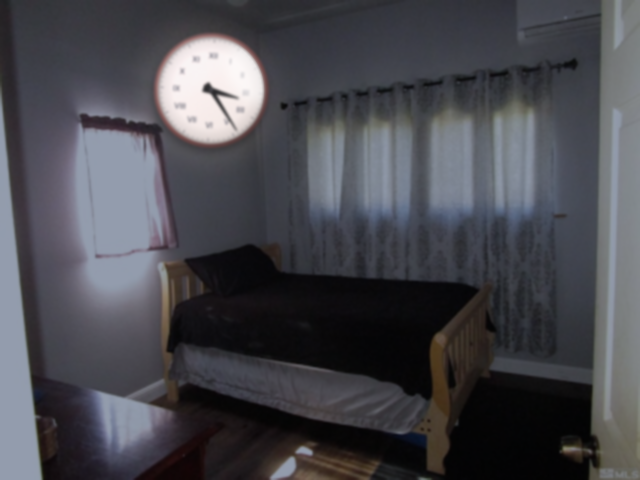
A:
h=3 m=24
